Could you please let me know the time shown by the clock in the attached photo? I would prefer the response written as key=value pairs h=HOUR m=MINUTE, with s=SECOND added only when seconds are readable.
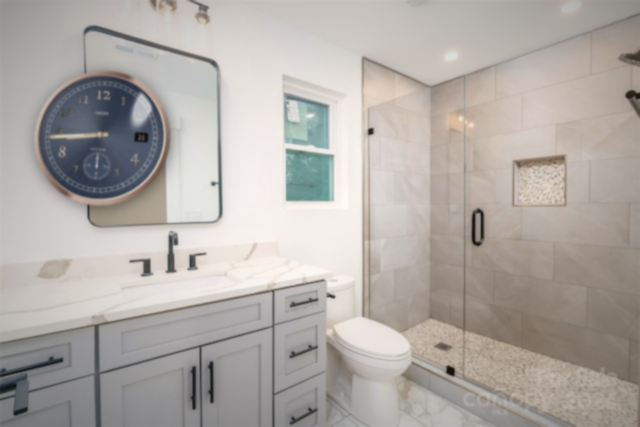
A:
h=8 m=44
